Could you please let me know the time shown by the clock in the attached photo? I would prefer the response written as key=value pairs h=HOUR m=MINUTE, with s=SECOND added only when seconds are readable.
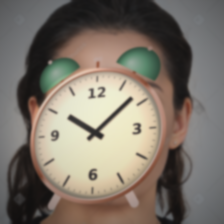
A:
h=10 m=8
